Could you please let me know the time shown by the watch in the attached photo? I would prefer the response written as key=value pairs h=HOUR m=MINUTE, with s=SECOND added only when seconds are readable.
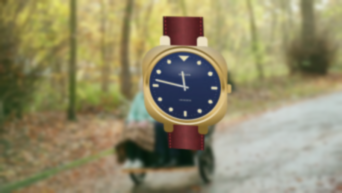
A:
h=11 m=47
